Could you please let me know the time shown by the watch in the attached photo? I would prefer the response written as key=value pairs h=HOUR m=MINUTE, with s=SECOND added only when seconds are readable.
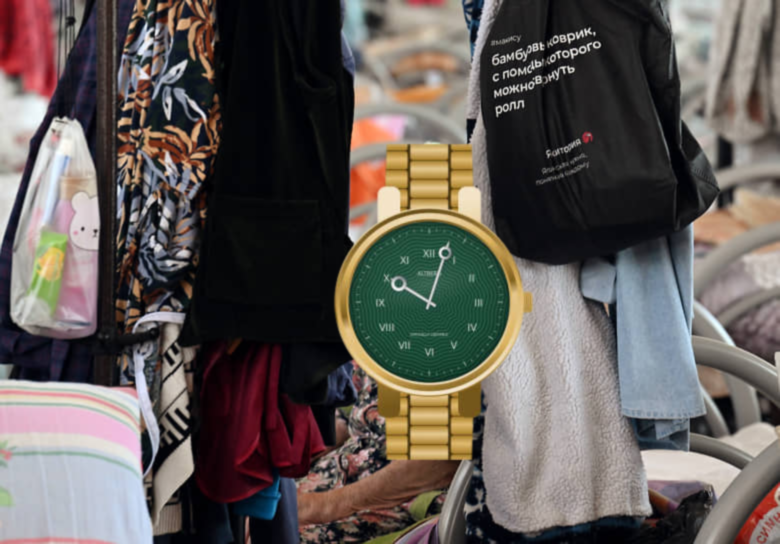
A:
h=10 m=3
